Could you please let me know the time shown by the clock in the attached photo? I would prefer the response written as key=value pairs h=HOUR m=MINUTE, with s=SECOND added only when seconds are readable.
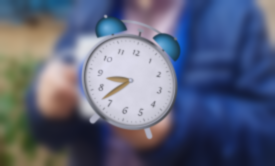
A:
h=8 m=37
